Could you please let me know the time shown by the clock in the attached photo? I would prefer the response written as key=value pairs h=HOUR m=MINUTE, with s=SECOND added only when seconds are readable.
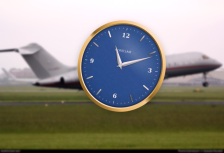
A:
h=11 m=11
